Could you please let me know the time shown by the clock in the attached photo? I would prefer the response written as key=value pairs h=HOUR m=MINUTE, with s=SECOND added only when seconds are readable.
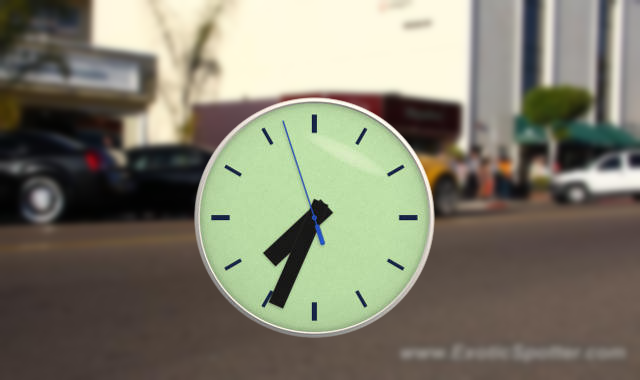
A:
h=7 m=33 s=57
